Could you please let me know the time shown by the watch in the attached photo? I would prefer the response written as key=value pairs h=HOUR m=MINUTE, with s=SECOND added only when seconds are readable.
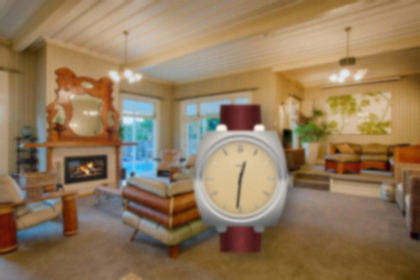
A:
h=12 m=31
